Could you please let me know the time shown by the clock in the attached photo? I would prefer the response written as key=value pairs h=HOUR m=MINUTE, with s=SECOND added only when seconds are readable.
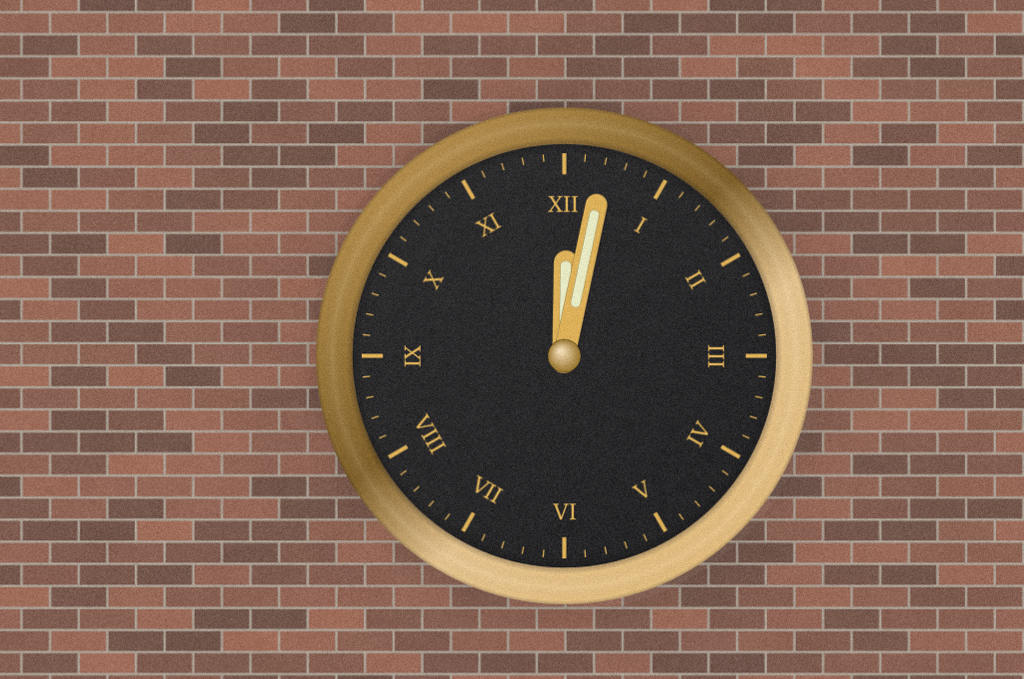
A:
h=12 m=2
